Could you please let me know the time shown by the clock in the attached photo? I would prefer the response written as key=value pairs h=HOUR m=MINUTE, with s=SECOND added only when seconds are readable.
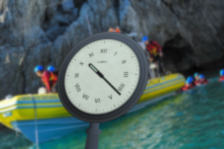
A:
h=10 m=22
